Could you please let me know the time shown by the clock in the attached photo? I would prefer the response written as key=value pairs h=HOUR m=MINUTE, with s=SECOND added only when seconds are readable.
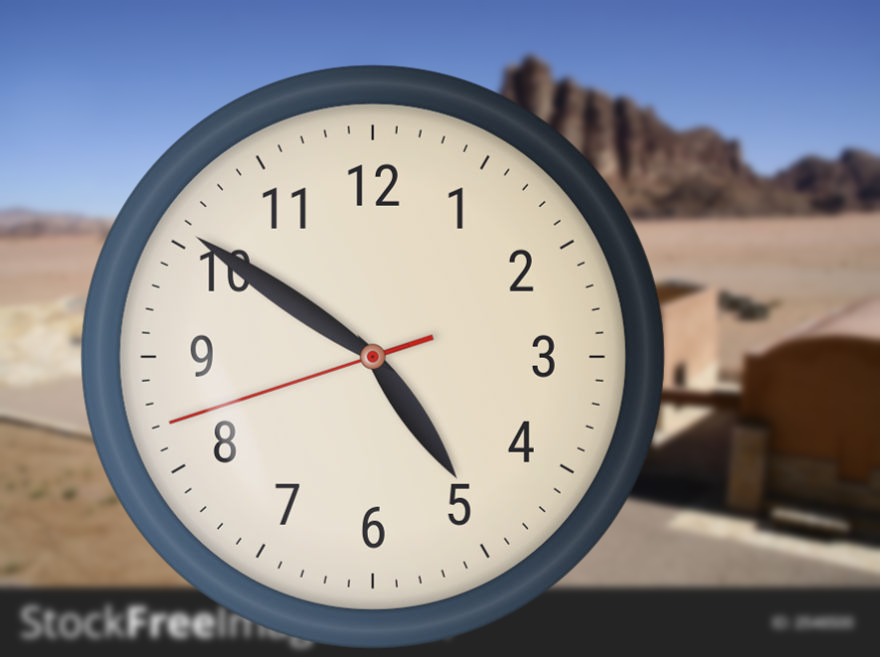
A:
h=4 m=50 s=42
